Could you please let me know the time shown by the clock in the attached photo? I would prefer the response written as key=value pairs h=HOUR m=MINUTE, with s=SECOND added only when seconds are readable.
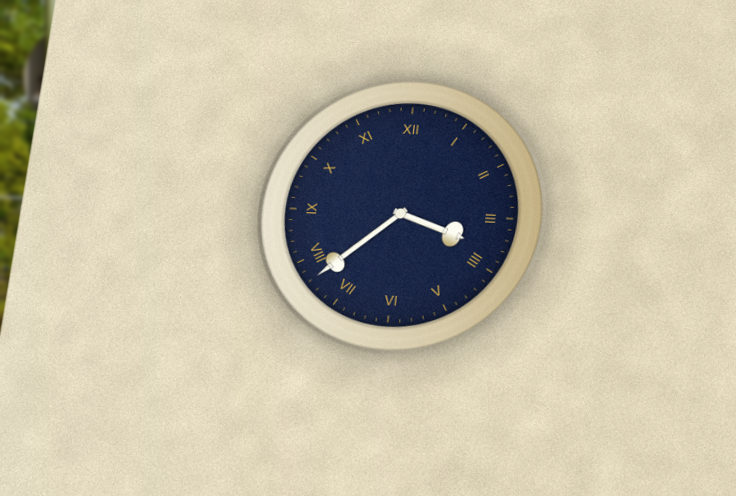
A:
h=3 m=38
